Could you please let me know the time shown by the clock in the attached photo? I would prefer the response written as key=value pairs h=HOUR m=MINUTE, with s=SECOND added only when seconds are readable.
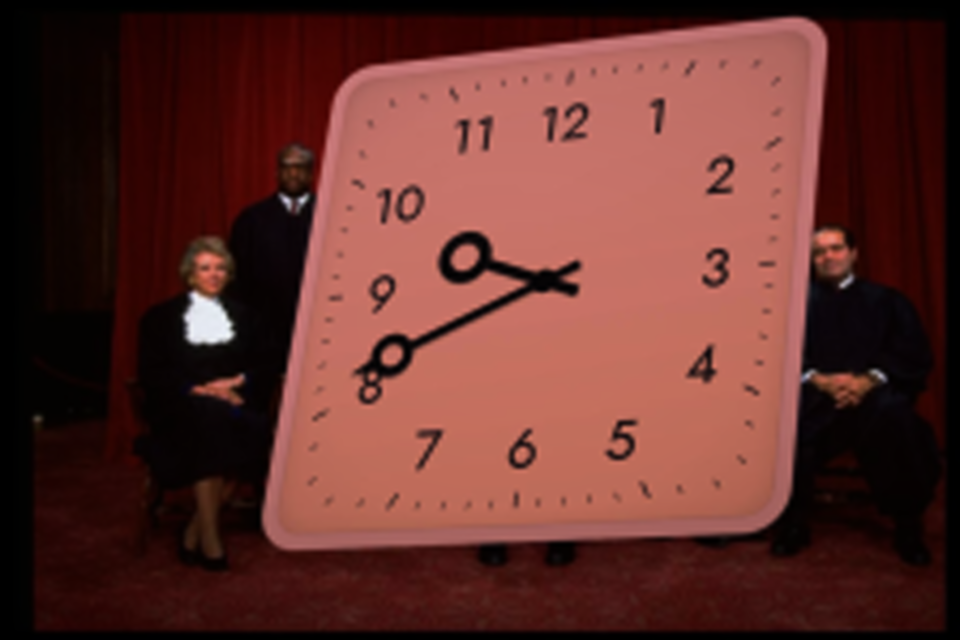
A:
h=9 m=41
